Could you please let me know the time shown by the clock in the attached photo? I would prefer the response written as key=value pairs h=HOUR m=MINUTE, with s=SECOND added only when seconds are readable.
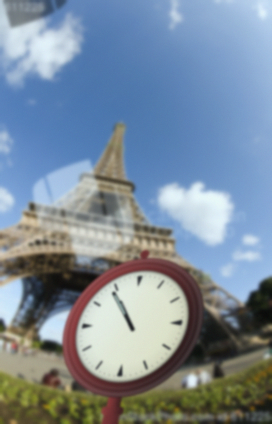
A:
h=10 m=54
